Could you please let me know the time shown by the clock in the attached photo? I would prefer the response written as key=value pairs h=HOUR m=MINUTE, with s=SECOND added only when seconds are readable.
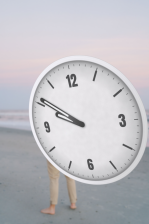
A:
h=9 m=51
